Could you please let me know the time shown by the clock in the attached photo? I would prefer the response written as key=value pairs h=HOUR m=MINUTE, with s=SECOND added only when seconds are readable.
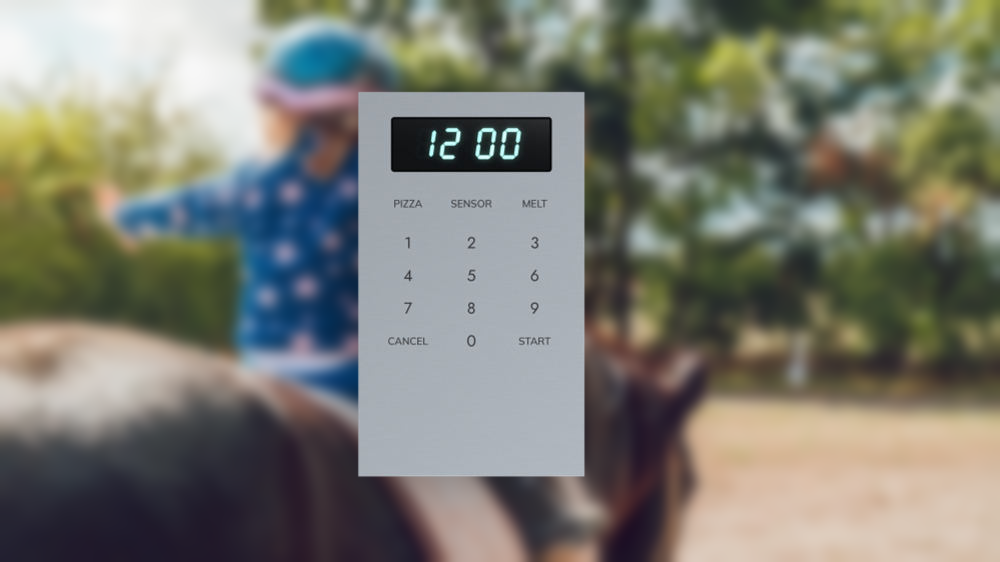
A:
h=12 m=0
